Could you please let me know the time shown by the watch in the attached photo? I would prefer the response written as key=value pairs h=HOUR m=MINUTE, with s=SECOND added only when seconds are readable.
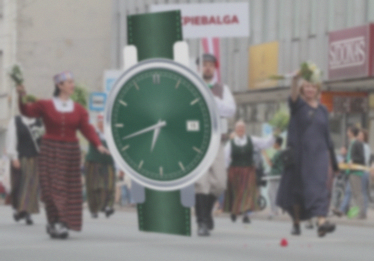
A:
h=6 m=42
